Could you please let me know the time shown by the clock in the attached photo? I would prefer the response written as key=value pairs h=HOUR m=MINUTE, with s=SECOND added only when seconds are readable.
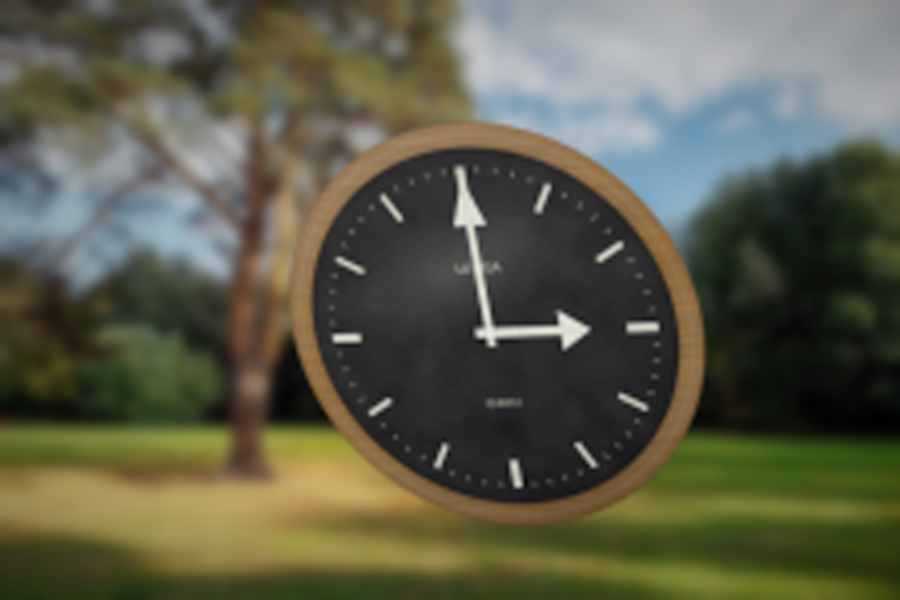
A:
h=3 m=0
